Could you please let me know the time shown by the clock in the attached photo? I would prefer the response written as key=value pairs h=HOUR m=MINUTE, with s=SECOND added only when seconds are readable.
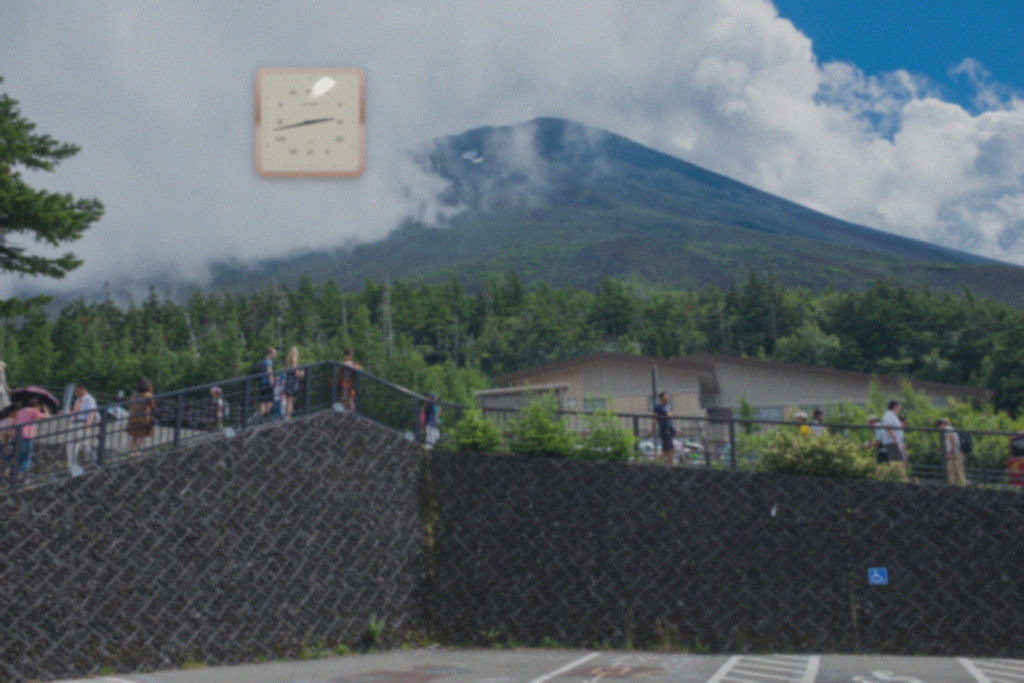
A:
h=2 m=43
